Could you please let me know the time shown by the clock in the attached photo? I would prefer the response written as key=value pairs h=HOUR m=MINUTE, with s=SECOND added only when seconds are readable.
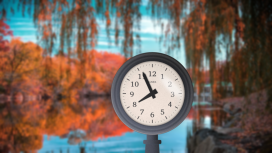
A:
h=7 m=56
